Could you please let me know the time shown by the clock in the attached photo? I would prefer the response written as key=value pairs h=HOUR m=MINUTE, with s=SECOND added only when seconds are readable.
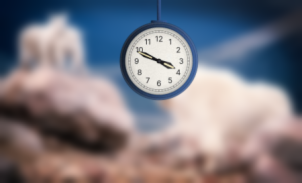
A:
h=3 m=49
